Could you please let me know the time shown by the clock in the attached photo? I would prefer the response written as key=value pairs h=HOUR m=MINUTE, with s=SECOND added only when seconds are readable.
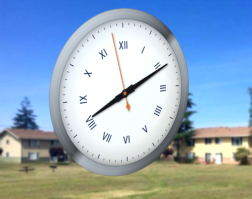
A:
h=8 m=10 s=58
